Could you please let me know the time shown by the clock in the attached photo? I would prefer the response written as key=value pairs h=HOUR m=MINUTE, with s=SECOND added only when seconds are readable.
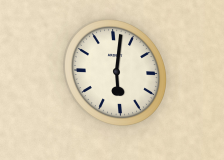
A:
h=6 m=2
